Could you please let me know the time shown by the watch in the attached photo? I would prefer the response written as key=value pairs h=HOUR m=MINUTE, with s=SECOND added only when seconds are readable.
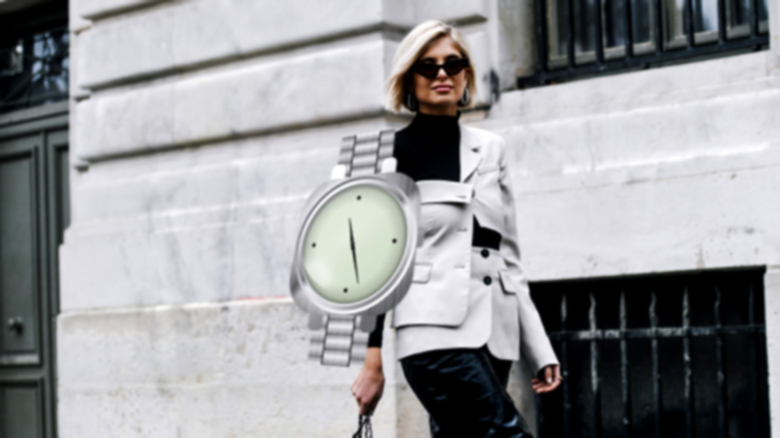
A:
h=11 m=27
